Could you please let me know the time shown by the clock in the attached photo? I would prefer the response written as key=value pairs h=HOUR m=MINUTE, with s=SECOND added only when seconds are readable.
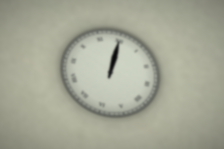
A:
h=12 m=0
